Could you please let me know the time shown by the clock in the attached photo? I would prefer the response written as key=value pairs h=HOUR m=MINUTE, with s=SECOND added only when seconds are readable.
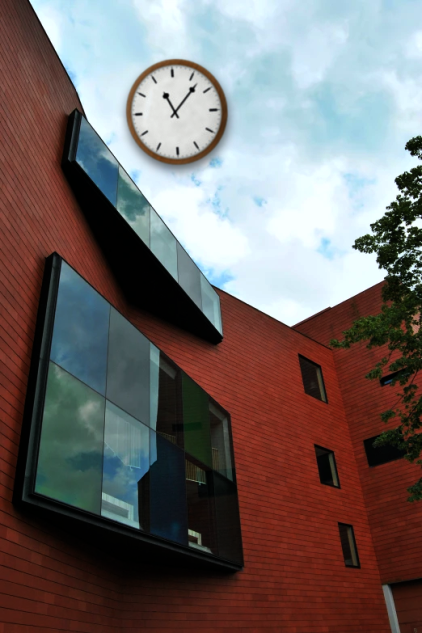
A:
h=11 m=7
